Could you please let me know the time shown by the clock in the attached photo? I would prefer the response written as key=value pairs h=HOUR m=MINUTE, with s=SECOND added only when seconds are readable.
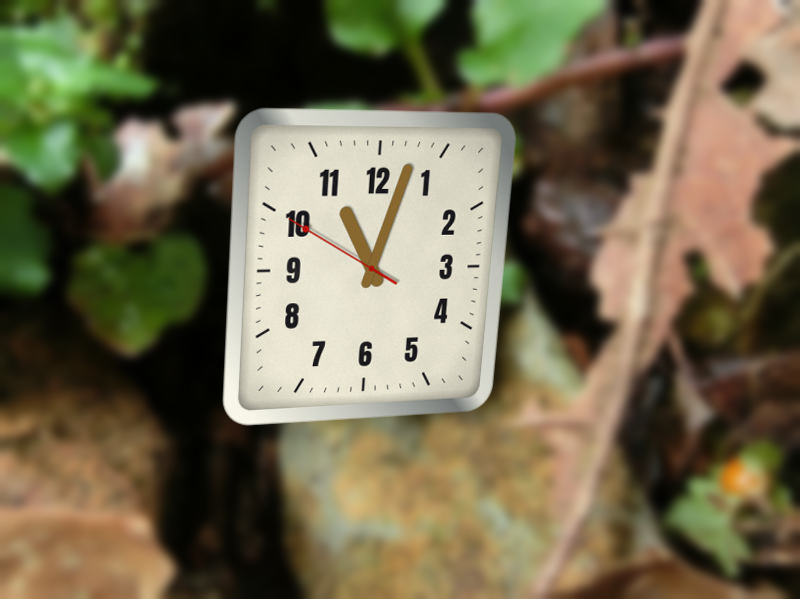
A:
h=11 m=2 s=50
